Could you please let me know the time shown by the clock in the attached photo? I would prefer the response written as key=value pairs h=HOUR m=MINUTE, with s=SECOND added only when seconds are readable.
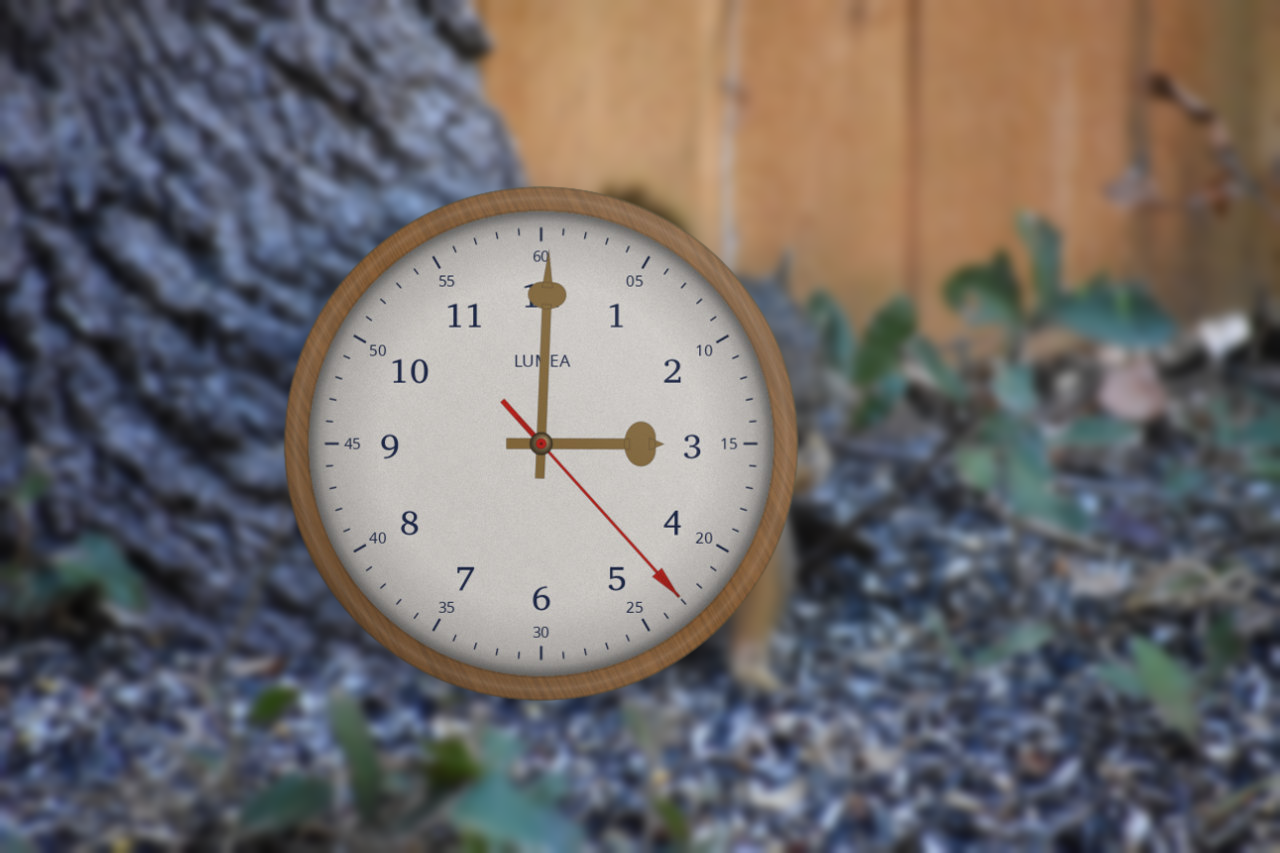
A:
h=3 m=0 s=23
